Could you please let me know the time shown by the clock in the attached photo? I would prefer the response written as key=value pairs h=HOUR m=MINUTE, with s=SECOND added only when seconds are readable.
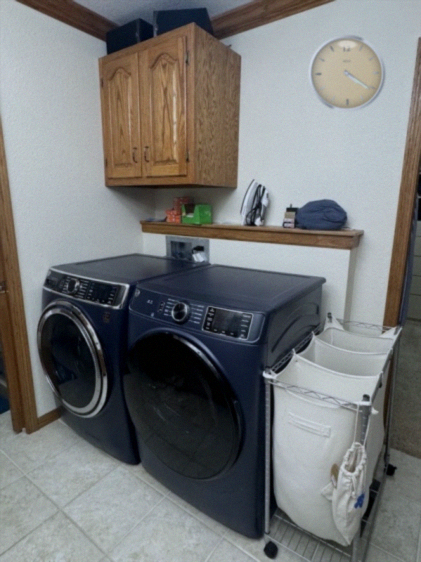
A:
h=4 m=21
